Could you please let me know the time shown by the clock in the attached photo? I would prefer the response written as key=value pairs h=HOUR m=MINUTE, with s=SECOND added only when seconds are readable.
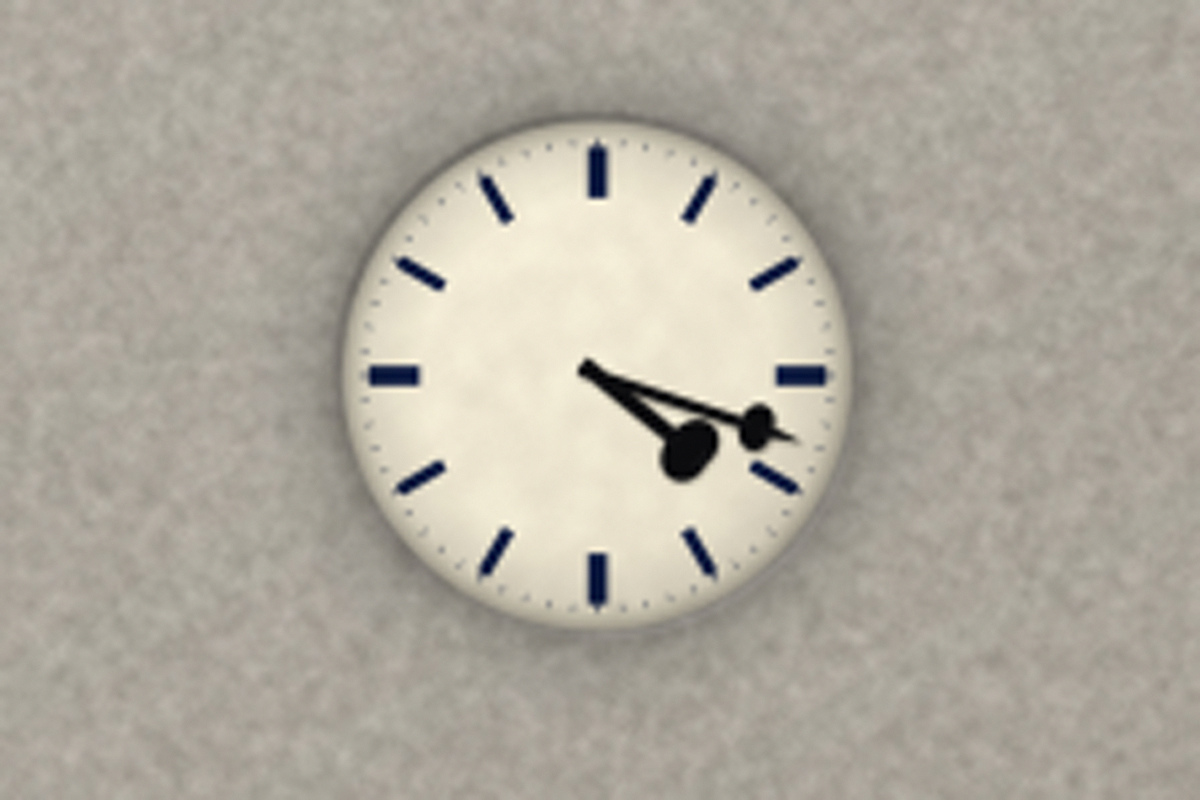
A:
h=4 m=18
